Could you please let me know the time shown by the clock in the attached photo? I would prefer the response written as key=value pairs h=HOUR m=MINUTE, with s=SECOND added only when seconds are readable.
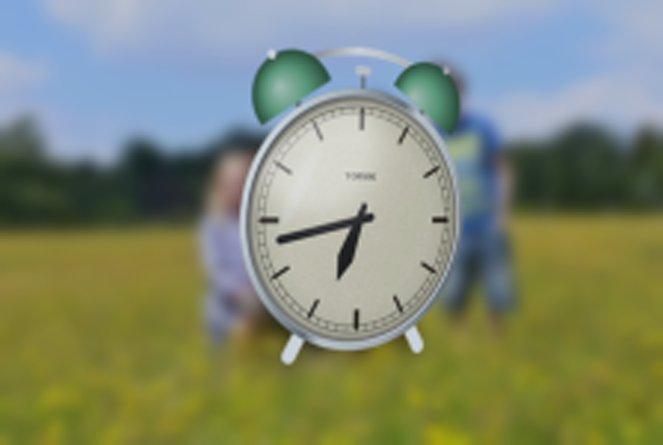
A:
h=6 m=43
